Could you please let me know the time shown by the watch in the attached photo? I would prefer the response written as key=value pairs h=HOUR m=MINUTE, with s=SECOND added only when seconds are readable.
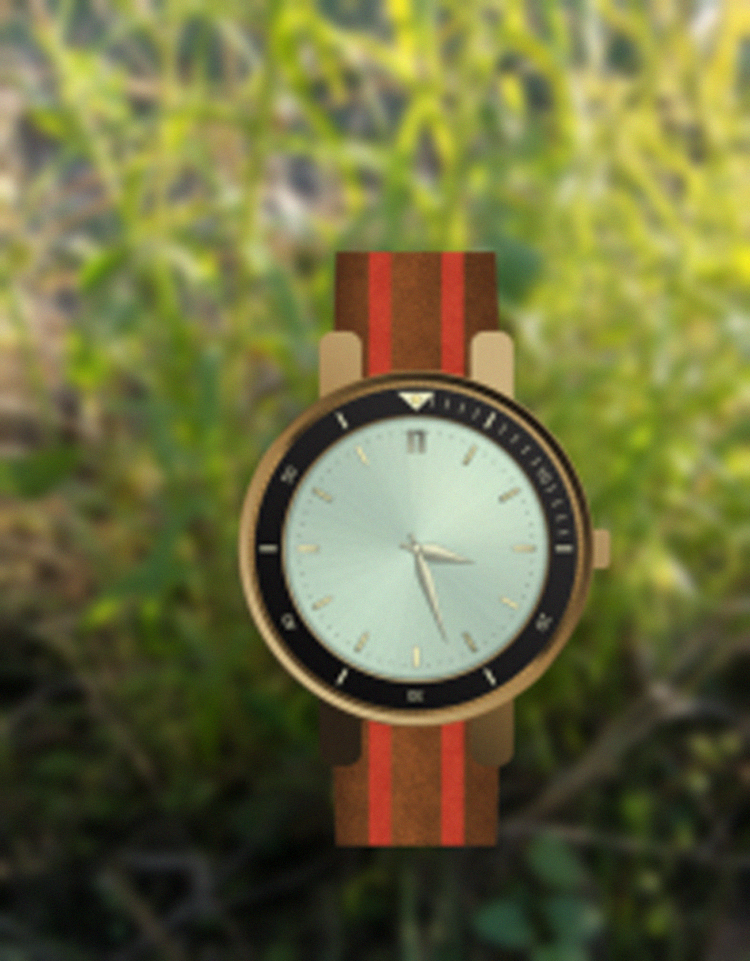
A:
h=3 m=27
